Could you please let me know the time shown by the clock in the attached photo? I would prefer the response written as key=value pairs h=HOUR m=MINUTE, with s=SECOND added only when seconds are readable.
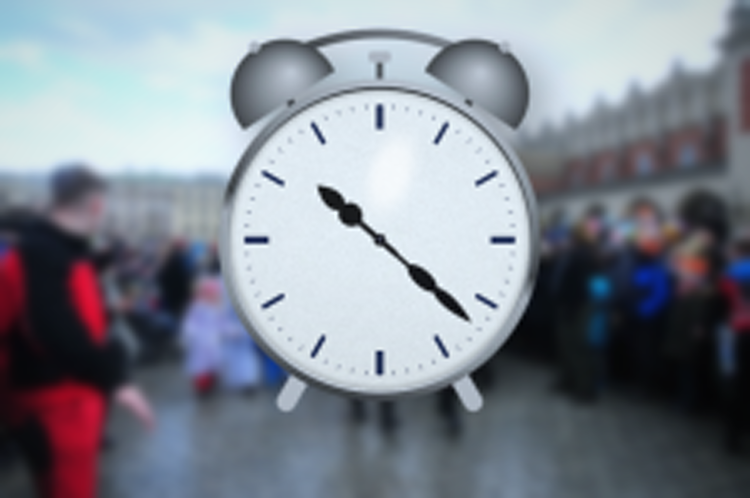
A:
h=10 m=22
